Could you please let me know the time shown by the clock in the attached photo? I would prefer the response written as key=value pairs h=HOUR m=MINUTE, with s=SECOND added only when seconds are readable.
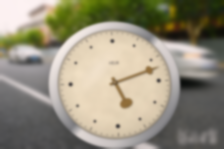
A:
h=5 m=12
